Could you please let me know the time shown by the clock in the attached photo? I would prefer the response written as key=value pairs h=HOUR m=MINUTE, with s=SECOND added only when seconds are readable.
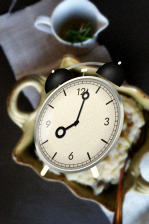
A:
h=8 m=2
